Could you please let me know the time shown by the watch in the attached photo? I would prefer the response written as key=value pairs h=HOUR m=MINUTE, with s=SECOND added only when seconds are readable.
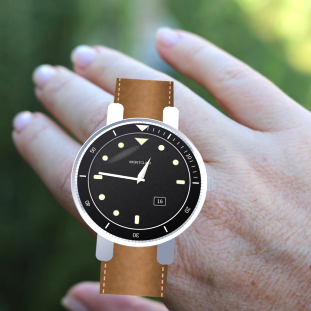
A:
h=12 m=46
